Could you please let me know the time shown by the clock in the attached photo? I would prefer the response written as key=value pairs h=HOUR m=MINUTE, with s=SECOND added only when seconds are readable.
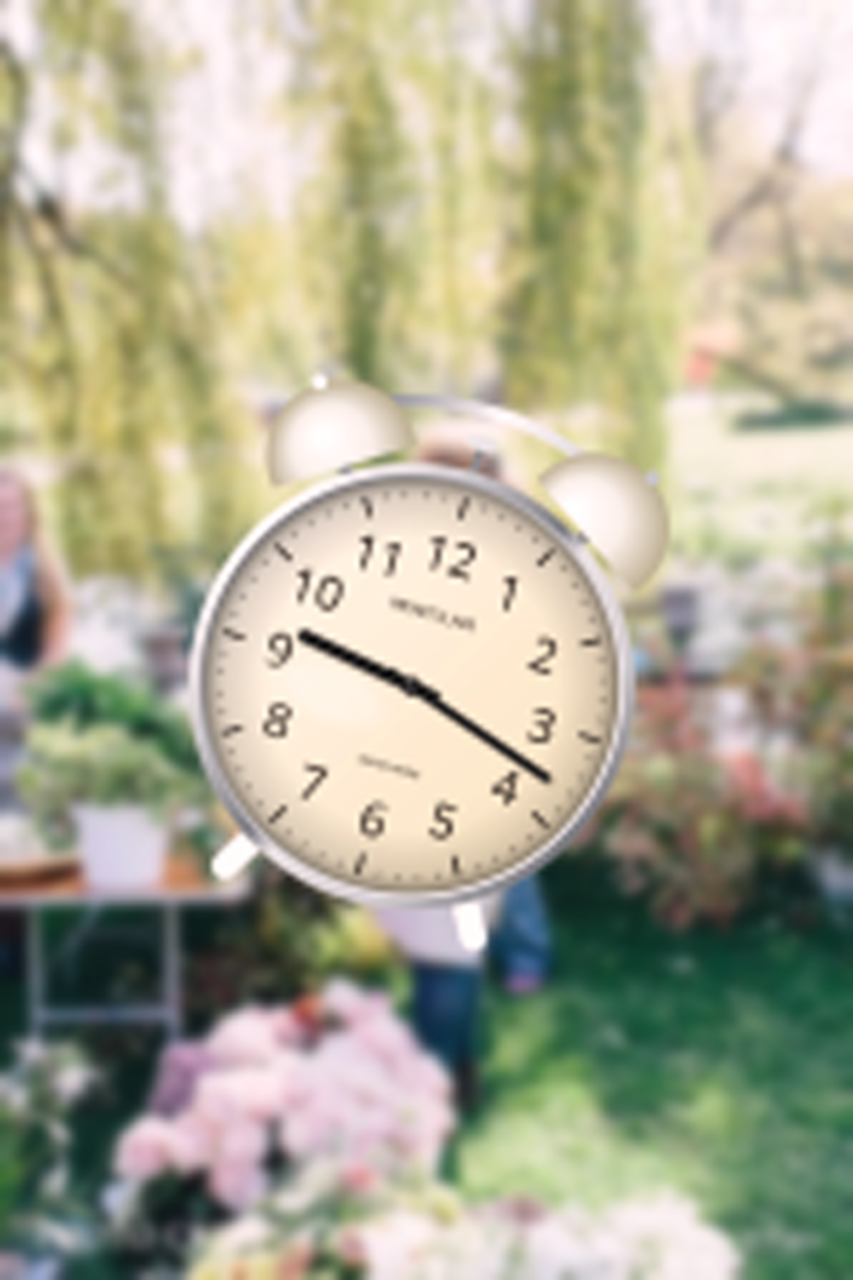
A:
h=9 m=18
